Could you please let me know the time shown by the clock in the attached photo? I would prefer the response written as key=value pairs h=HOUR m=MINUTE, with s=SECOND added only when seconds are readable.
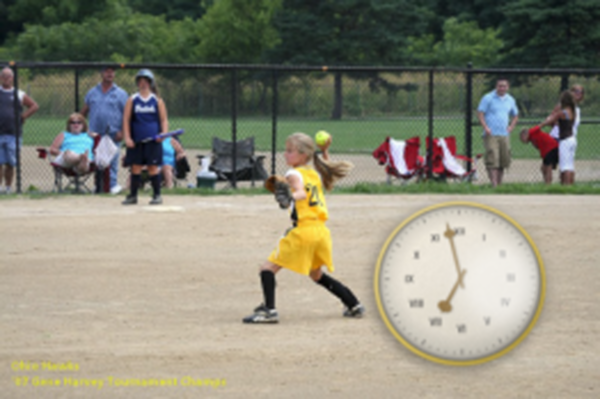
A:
h=6 m=58
